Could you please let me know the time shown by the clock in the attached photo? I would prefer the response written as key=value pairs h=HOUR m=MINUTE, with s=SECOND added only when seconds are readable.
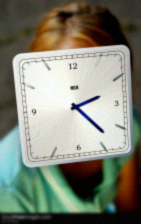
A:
h=2 m=23
